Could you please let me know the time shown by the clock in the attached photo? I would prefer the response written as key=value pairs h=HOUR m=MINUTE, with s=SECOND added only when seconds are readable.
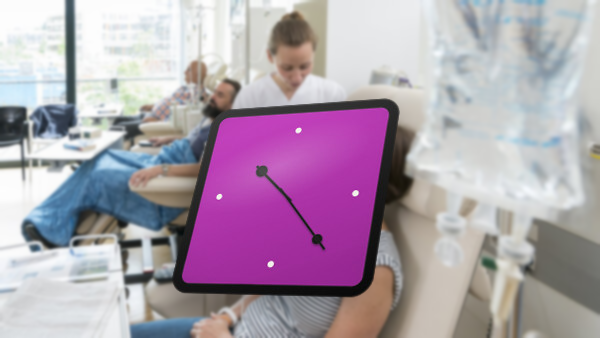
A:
h=10 m=23
